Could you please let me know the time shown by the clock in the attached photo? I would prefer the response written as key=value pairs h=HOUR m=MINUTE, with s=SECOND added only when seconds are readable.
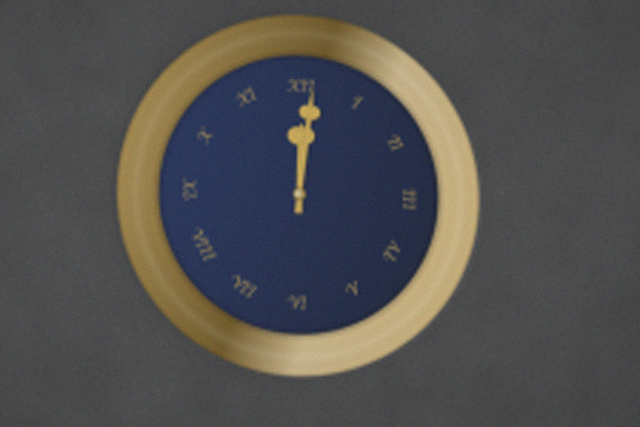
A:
h=12 m=1
